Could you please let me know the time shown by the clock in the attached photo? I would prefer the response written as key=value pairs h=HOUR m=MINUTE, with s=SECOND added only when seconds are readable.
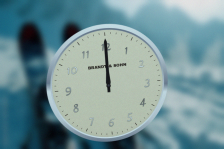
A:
h=12 m=0
